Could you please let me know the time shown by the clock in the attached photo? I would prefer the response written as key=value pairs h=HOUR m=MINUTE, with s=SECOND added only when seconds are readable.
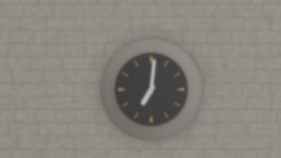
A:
h=7 m=1
